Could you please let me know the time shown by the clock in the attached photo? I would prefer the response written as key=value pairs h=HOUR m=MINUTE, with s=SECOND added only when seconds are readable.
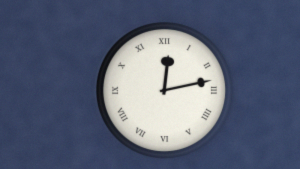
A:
h=12 m=13
